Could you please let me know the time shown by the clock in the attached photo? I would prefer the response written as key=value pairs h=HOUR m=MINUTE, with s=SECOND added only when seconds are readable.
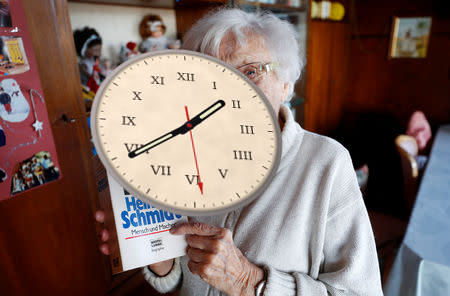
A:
h=1 m=39 s=29
